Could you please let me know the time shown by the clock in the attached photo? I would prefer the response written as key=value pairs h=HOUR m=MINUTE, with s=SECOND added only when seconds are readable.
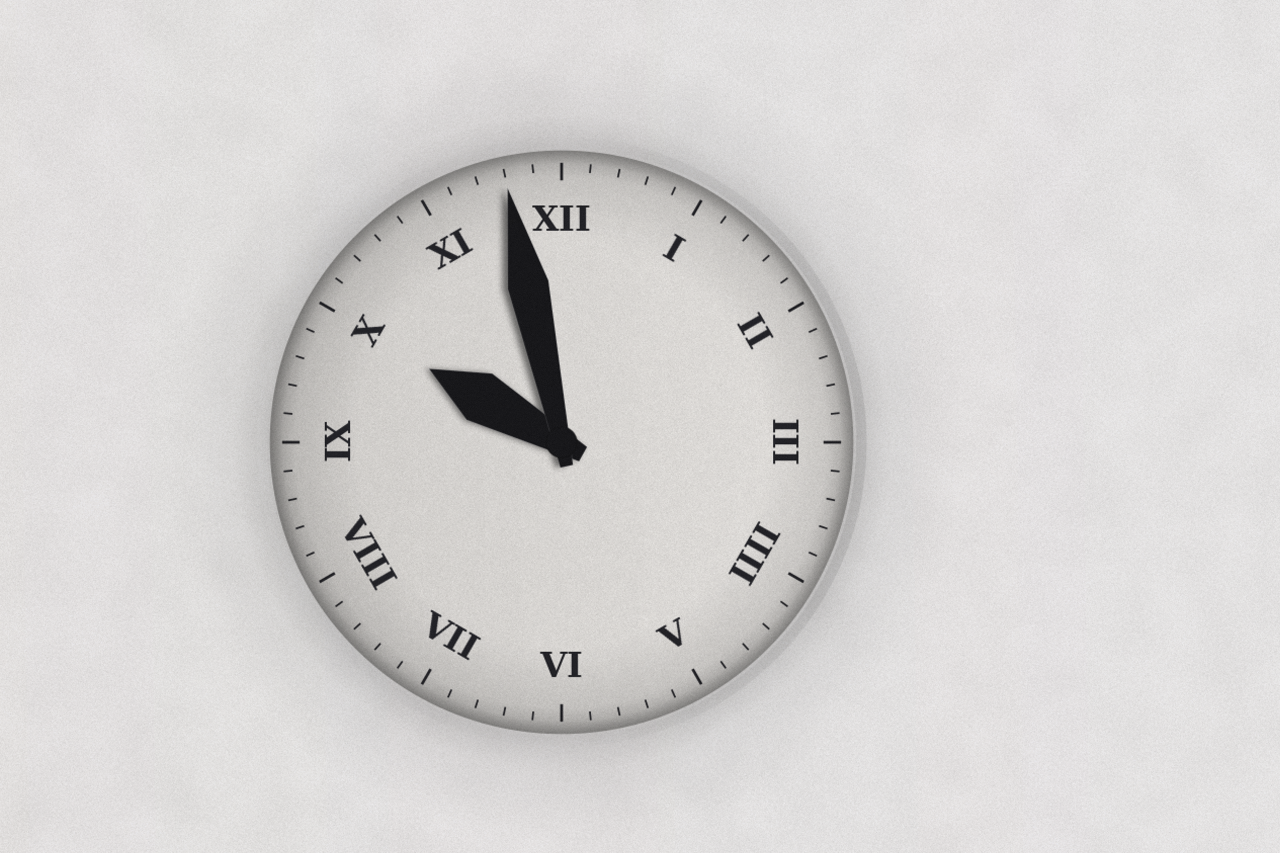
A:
h=9 m=58
